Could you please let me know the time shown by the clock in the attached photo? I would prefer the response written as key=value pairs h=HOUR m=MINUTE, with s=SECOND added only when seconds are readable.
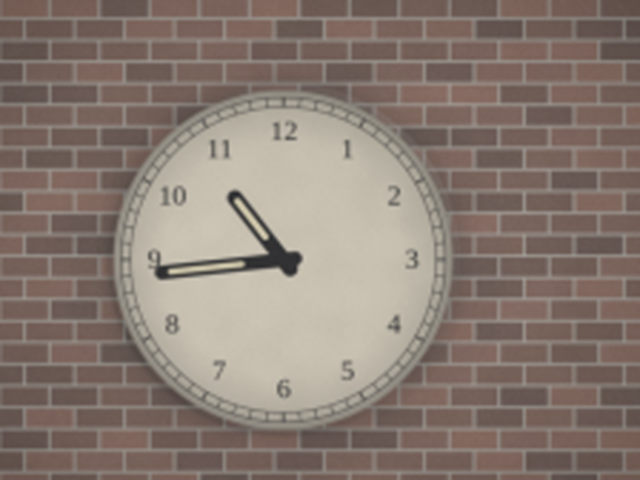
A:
h=10 m=44
